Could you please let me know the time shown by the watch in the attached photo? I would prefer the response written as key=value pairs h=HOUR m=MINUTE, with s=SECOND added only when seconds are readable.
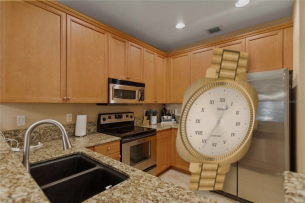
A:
h=12 m=34
